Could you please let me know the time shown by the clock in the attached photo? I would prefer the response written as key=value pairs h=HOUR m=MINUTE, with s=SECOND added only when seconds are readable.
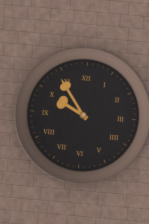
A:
h=9 m=54
